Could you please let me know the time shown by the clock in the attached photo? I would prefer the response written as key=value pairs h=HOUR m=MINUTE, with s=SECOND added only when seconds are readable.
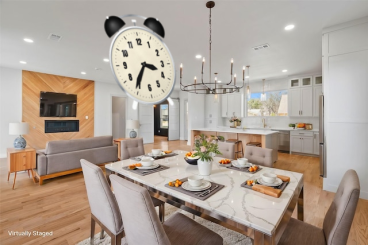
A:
h=3 m=36
